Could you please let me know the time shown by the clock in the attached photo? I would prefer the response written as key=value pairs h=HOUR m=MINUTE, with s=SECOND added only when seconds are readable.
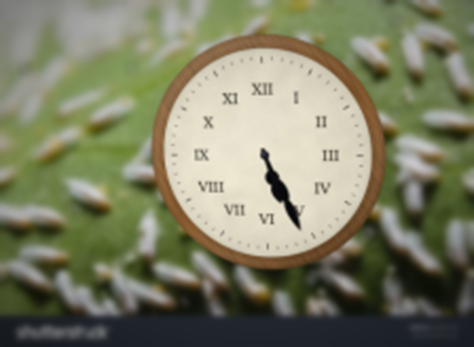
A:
h=5 m=26
